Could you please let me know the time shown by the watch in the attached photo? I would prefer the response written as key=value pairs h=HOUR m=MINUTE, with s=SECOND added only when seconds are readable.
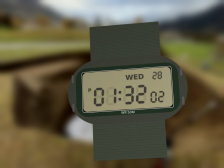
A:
h=1 m=32 s=2
